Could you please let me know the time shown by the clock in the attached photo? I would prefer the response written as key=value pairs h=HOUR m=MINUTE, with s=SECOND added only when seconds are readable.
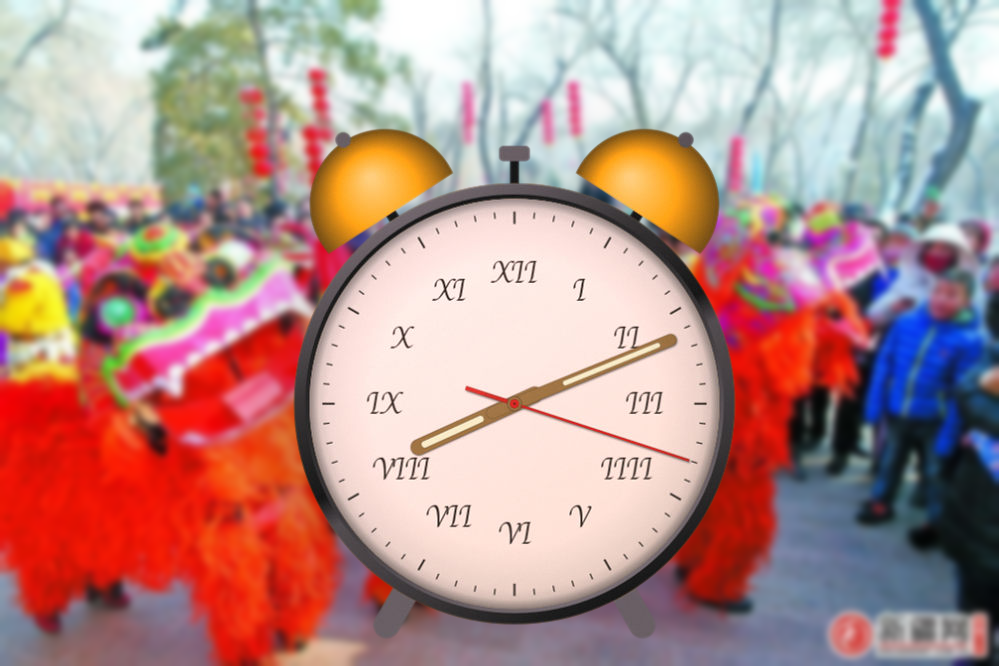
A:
h=8 m=11 s=18
